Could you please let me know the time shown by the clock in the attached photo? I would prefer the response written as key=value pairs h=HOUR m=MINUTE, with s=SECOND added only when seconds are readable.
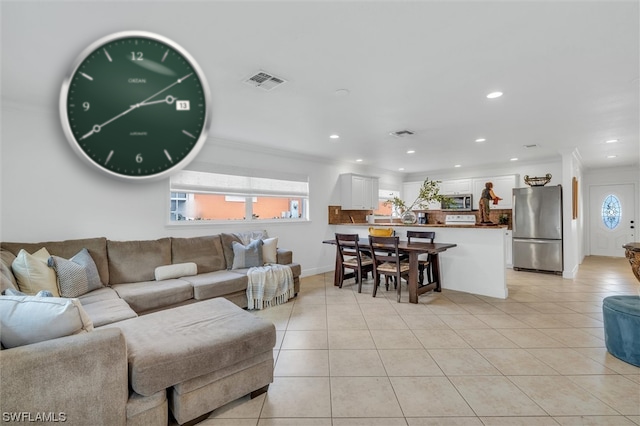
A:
h=2 m=40 s=10
